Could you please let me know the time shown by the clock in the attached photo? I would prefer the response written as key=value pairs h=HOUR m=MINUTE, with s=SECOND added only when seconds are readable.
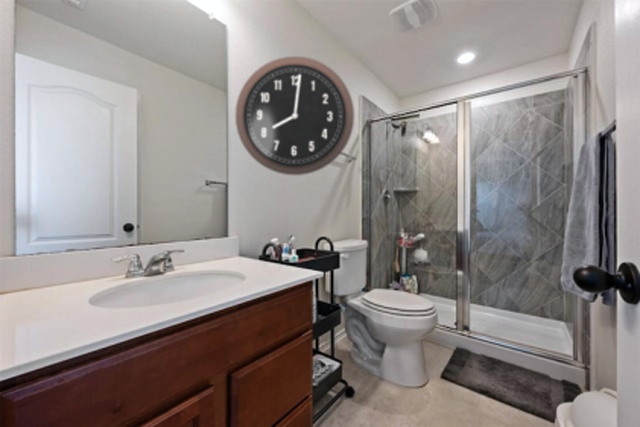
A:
h=8 m=1
